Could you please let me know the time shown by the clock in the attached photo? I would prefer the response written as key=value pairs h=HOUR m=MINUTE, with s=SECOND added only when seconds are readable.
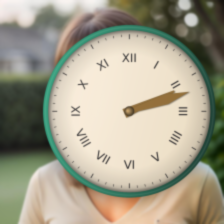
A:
h=2 m=12
